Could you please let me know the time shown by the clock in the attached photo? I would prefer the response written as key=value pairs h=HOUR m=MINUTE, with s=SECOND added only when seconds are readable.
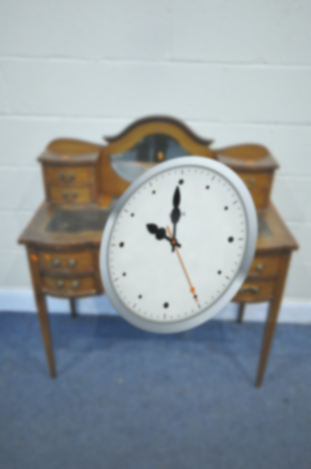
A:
h=9 m=59 s=25
